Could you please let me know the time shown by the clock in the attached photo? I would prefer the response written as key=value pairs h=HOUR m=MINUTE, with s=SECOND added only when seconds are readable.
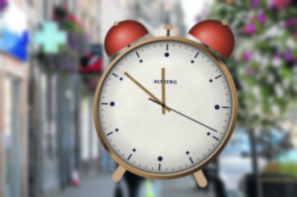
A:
h=11 m=51 s=19
